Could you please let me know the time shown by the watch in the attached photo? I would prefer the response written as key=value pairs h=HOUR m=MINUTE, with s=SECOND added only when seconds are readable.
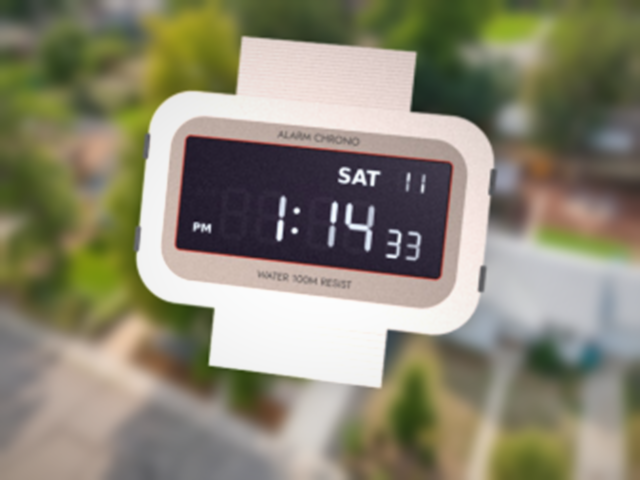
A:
h=1 m=14 s=33
